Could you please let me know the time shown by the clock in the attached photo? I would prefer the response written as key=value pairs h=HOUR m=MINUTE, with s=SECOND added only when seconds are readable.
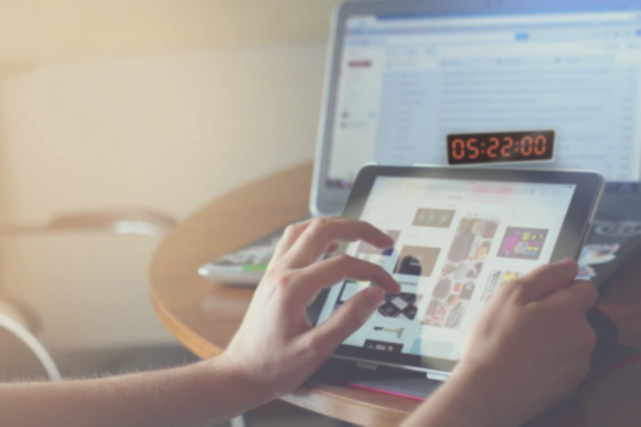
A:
h=5 m=22 s=0
